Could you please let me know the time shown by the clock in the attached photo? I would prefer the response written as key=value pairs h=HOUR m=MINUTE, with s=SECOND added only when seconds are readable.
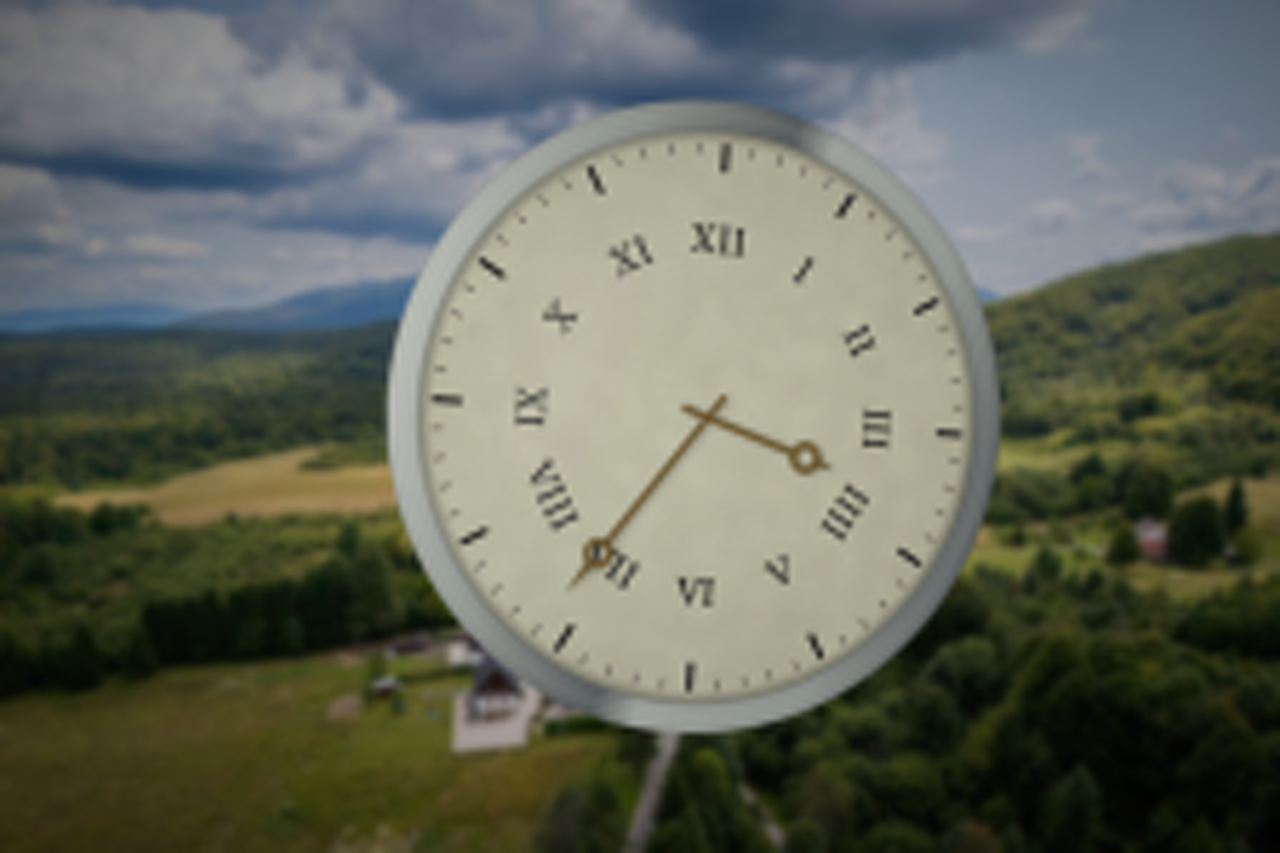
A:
h=3 m=36
